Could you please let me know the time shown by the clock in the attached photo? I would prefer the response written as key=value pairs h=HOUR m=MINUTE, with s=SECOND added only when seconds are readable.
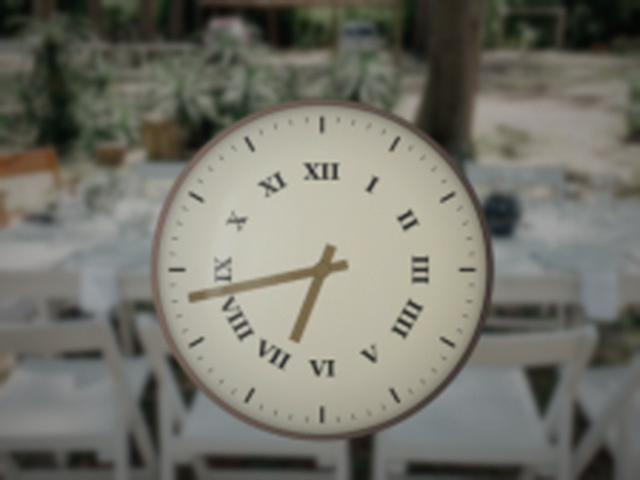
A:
h=6 m=43
